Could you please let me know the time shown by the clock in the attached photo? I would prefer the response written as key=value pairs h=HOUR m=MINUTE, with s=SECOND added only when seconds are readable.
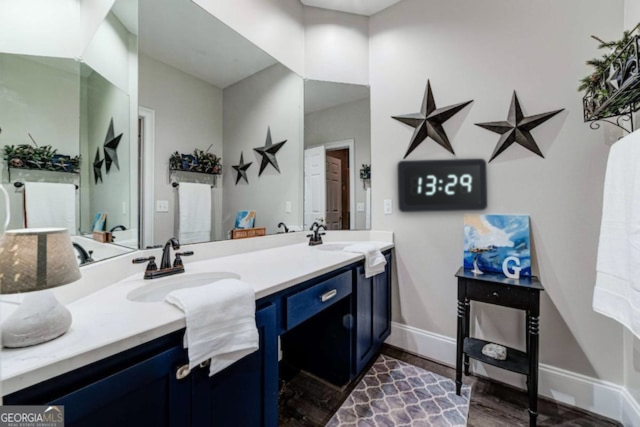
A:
h=13 m=29
